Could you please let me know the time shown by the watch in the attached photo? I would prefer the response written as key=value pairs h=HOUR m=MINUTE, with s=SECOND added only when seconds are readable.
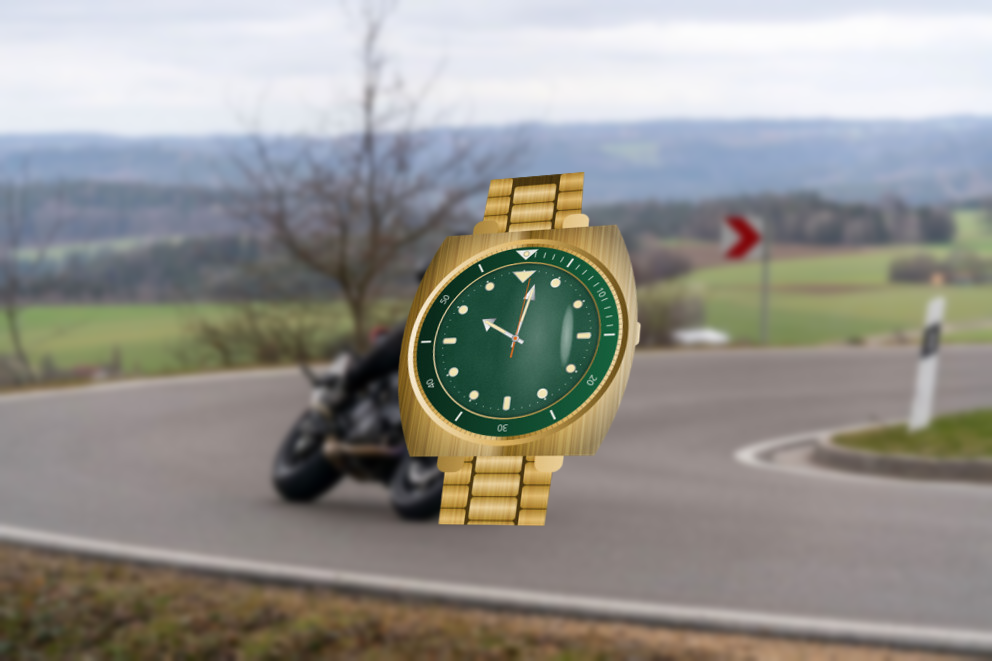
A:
h=10 m=2 s=1
